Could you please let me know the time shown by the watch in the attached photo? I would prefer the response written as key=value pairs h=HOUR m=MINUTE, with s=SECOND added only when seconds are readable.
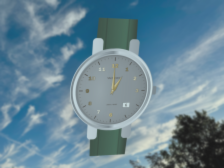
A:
h=1 m=0
